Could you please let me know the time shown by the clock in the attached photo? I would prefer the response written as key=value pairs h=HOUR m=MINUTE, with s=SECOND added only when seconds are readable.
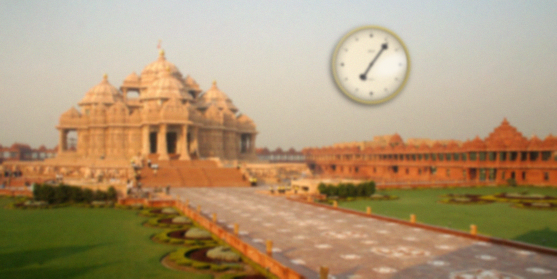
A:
h=7 m=6
